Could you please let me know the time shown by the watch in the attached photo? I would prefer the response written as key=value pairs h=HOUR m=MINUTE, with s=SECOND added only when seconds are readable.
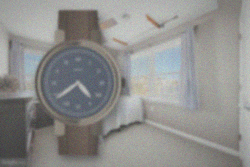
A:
h=4 m=39
